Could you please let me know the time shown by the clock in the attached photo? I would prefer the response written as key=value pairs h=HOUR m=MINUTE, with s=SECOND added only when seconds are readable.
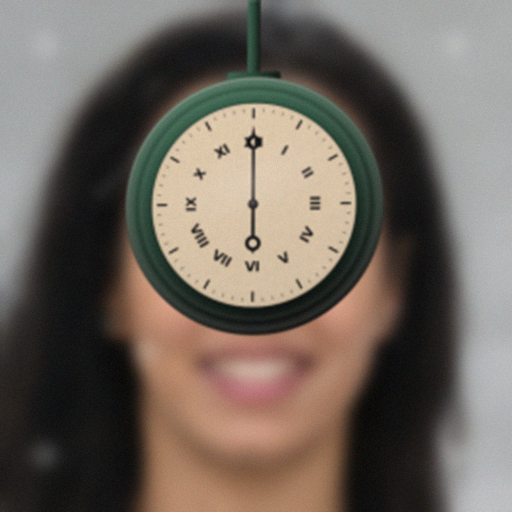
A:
h=6 m=0
